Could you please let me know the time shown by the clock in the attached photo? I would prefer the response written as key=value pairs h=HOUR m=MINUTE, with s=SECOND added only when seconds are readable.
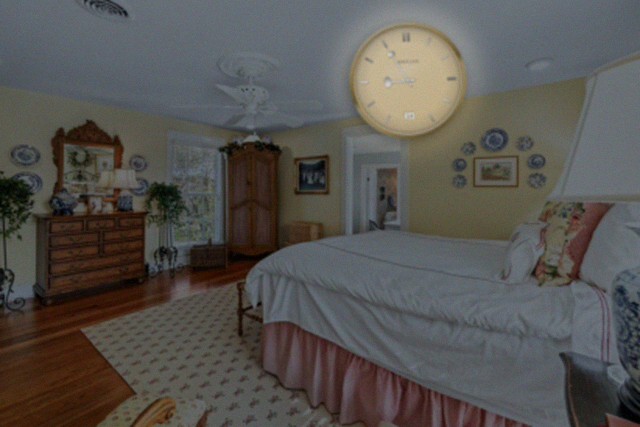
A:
h=8 m=55
